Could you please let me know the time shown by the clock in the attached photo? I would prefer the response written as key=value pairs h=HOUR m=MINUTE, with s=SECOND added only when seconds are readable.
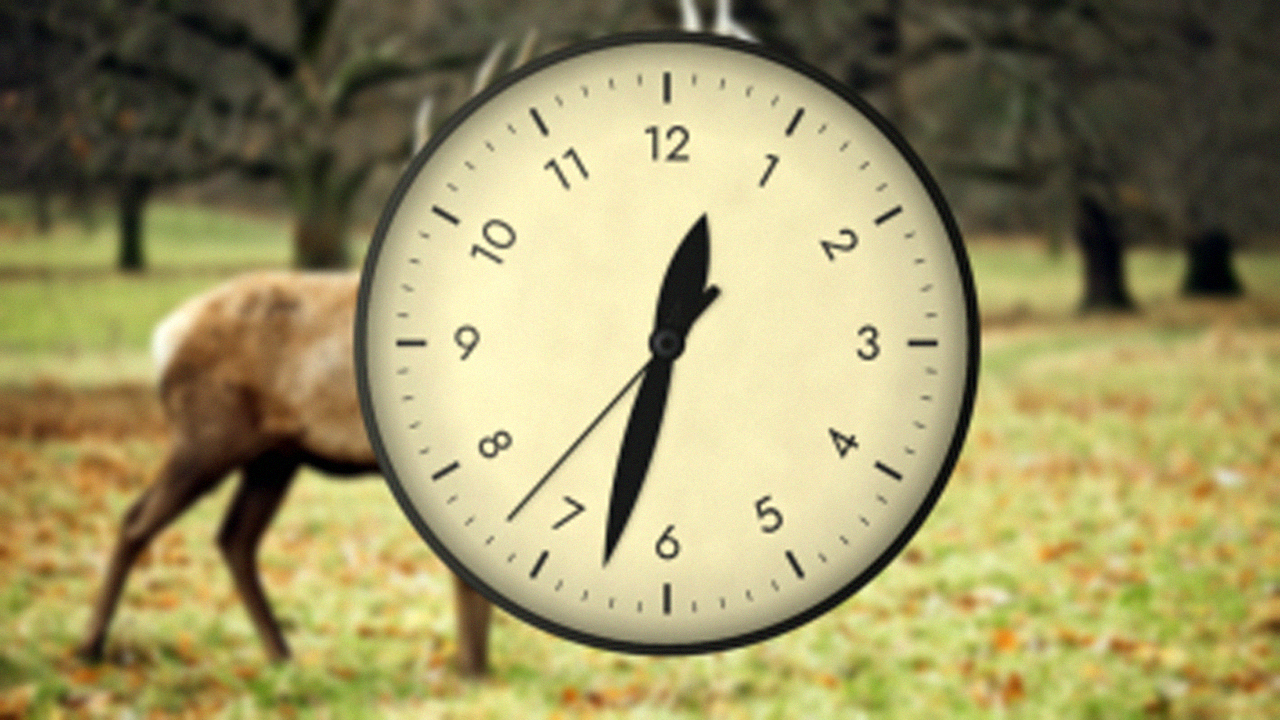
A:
h=12 m=32 s=37
